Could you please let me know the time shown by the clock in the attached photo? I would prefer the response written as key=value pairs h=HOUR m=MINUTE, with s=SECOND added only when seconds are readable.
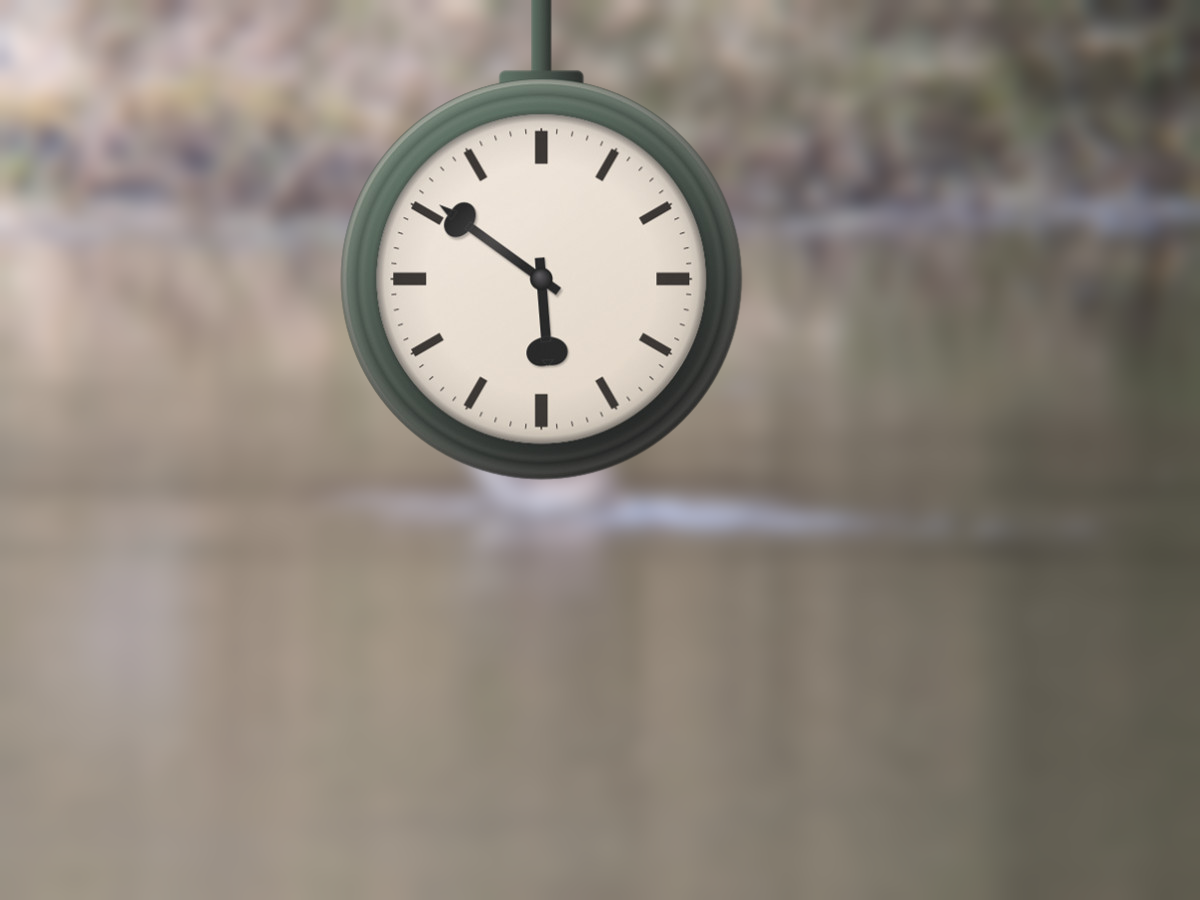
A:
h=5 m=51
